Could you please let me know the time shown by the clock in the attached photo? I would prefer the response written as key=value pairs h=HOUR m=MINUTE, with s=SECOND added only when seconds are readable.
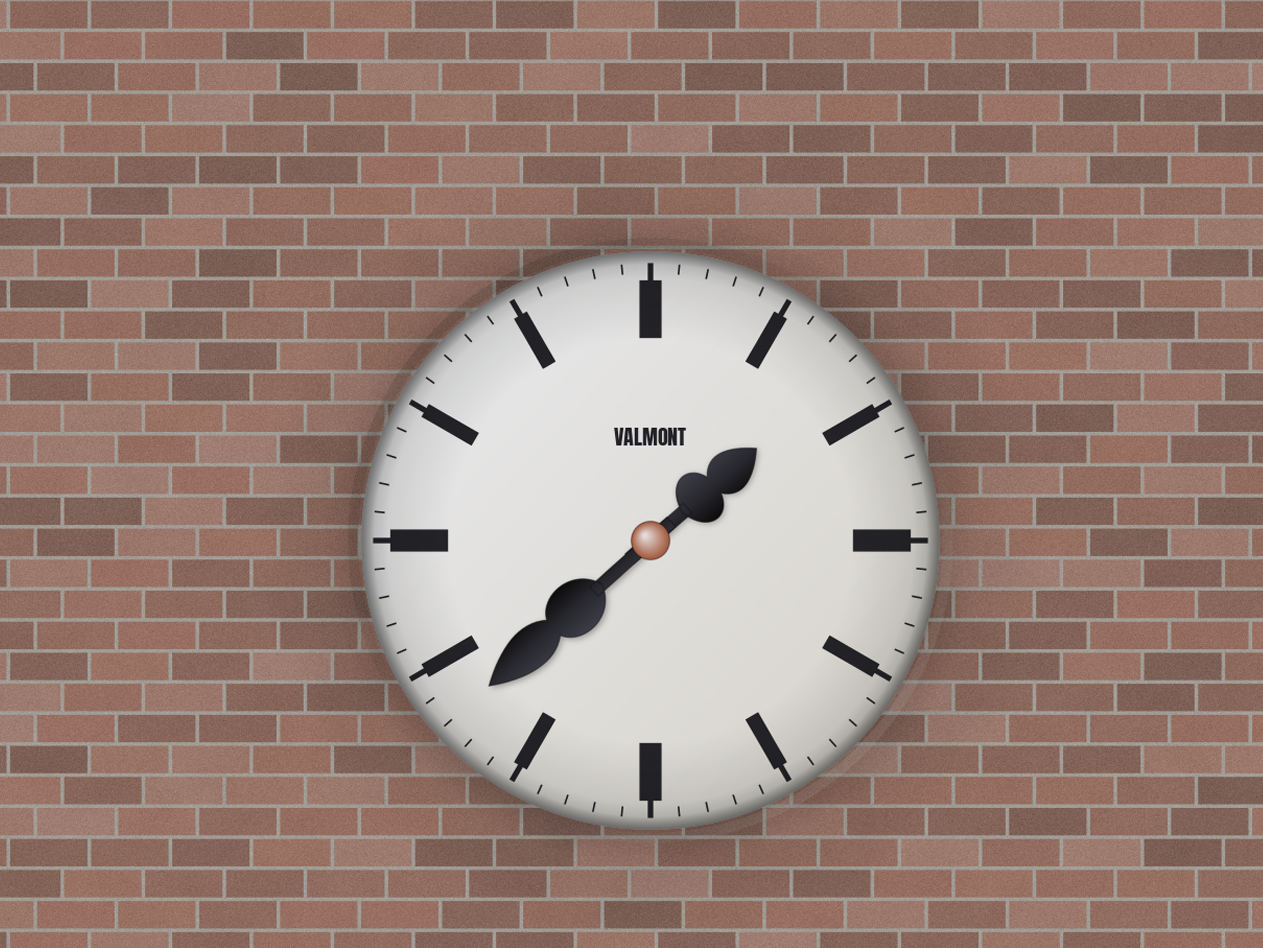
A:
h=1 m=38
